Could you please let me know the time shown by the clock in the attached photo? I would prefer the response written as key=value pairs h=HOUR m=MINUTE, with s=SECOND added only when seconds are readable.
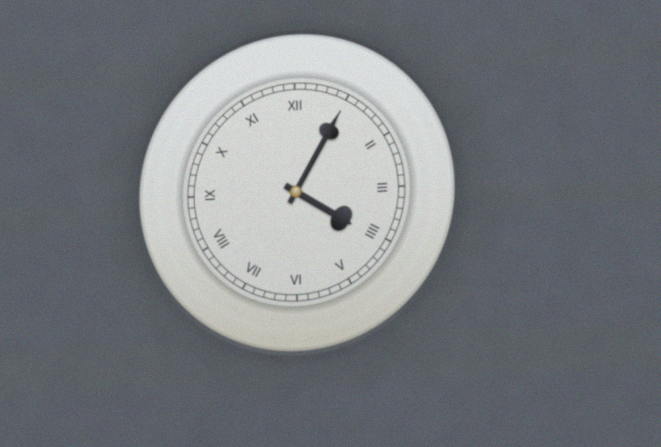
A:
h=4 m=5
